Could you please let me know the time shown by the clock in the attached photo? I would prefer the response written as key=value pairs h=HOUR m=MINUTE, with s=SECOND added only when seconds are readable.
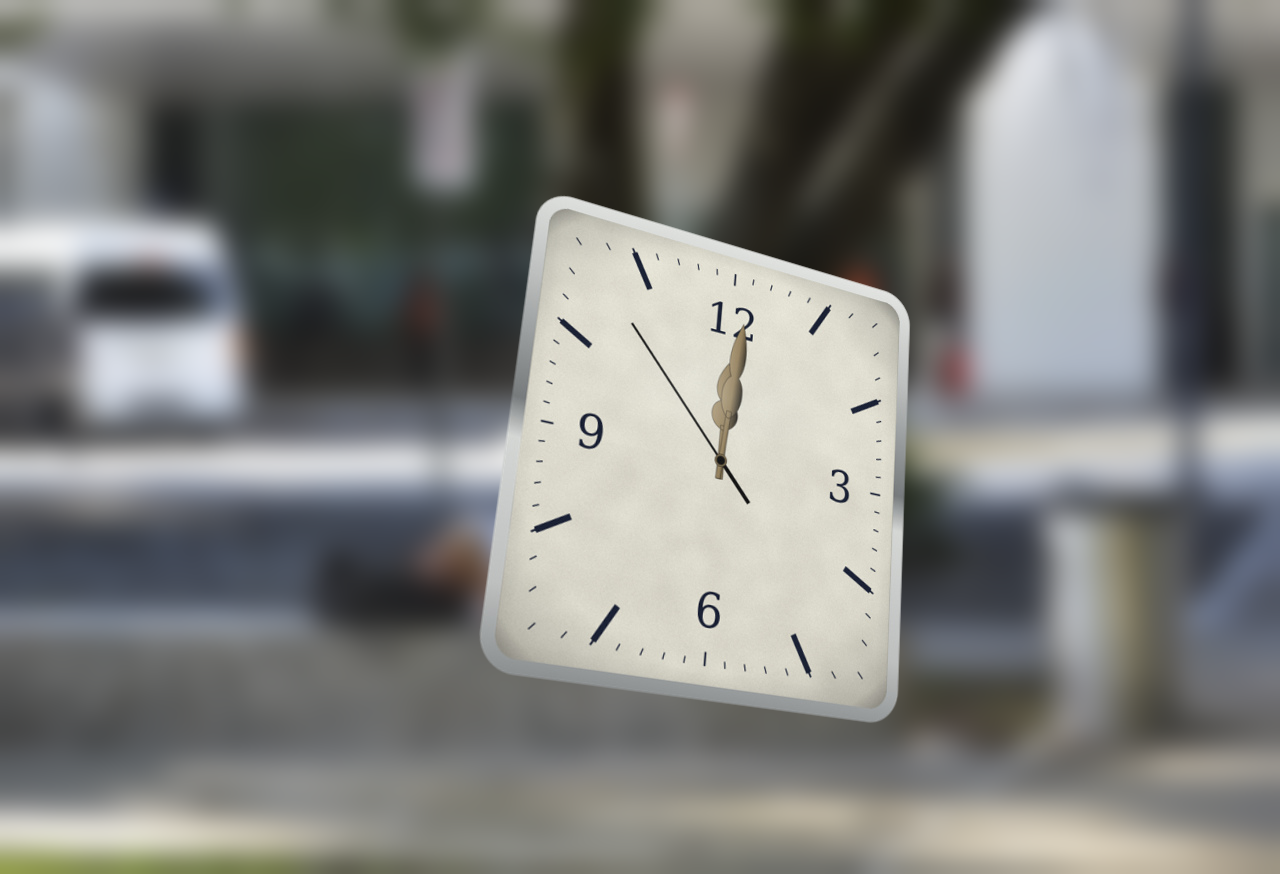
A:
h=12 m=0 s=53
